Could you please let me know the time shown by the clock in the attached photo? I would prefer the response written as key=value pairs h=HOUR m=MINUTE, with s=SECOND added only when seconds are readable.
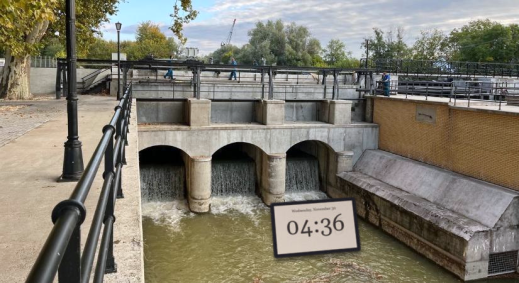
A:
h=4 m=36
